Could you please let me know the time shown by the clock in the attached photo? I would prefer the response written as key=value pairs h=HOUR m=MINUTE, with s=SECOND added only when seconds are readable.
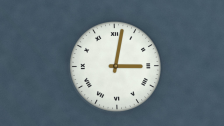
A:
h=3 m=2
